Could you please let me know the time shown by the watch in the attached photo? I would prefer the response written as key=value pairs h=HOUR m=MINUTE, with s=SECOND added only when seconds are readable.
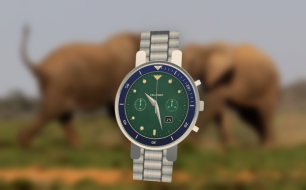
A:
h=10 m=27
